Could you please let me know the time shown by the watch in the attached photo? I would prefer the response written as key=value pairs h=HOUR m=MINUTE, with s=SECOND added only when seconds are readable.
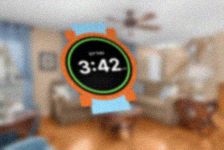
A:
h=3 m=42
